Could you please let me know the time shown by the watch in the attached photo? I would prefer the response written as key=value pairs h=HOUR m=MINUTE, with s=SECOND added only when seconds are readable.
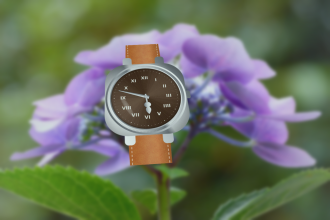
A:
h=5 m=48
